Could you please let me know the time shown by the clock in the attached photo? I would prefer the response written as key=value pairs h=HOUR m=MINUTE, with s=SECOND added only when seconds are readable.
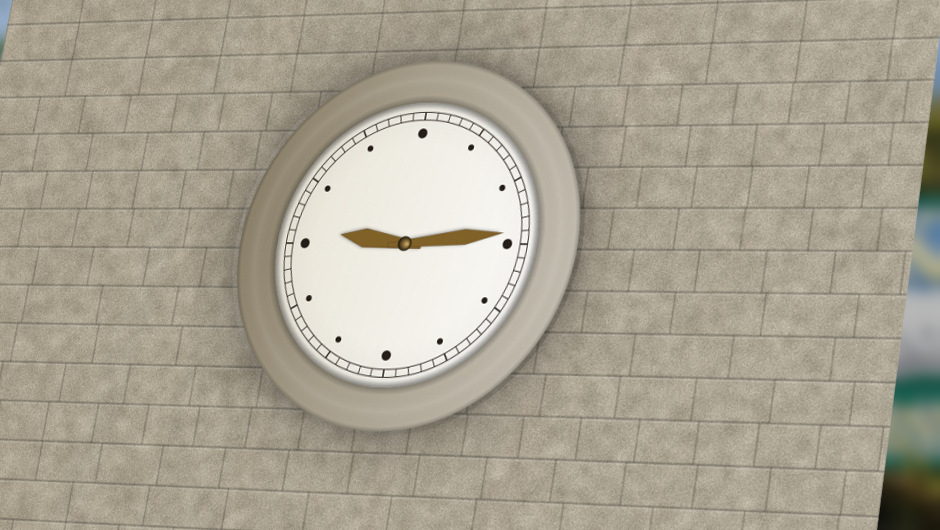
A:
h=9 m=14
